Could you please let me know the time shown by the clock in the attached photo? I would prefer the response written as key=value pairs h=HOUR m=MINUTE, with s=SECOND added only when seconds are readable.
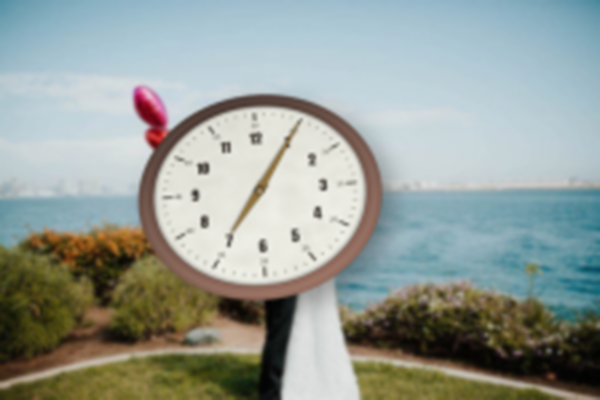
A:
h=7 m=5
